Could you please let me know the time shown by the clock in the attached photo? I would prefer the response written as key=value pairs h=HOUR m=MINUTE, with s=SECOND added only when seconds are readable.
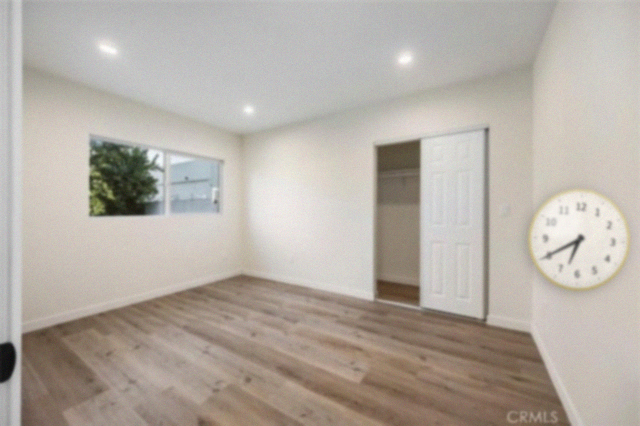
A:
h=6 m=40
